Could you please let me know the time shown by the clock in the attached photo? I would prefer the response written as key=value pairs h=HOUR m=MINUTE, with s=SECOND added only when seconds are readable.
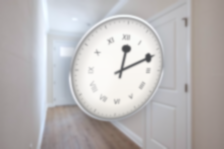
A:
h=12 m=11
